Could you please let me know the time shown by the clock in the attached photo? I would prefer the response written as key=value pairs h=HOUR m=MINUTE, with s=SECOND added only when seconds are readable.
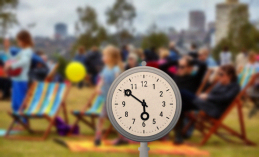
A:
h=5 m=51
